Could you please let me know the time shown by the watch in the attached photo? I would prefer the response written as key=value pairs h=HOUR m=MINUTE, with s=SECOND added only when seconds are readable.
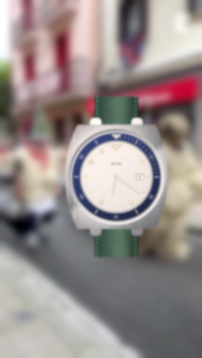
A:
h=6 m=21
